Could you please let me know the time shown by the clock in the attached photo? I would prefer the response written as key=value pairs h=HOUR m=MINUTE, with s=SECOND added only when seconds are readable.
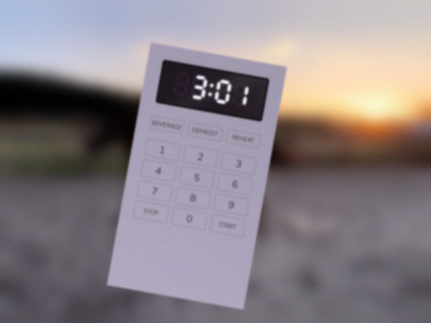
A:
h=3 m=1
